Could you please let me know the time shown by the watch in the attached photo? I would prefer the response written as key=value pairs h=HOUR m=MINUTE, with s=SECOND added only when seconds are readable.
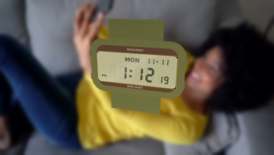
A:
h=1 m=12 s=19
